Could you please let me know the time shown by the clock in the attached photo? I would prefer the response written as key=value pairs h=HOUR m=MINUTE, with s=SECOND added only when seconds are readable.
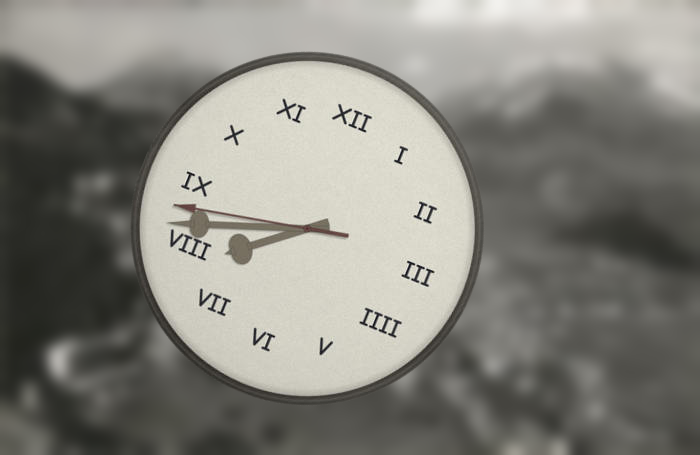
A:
h=7 m=41 s=43
